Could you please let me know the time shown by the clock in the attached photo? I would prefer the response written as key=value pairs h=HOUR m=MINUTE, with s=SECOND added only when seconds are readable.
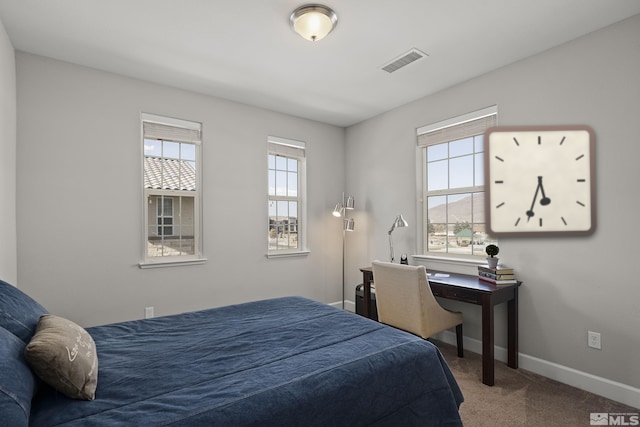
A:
h=5 m=33
